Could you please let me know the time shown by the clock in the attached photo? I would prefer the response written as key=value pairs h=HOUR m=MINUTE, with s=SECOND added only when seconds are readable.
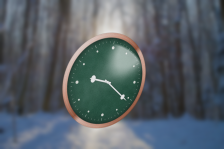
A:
h=9 m=21
